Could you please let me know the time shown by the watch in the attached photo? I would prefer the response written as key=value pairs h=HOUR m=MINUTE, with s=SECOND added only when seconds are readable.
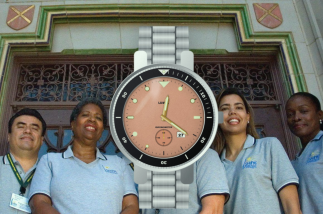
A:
h=12 m=21
